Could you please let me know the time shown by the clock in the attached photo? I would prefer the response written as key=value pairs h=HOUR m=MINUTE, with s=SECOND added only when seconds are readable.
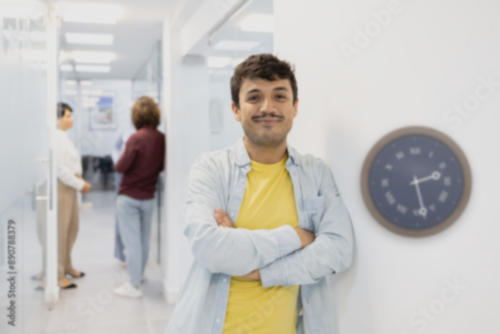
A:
h=2 m=28
